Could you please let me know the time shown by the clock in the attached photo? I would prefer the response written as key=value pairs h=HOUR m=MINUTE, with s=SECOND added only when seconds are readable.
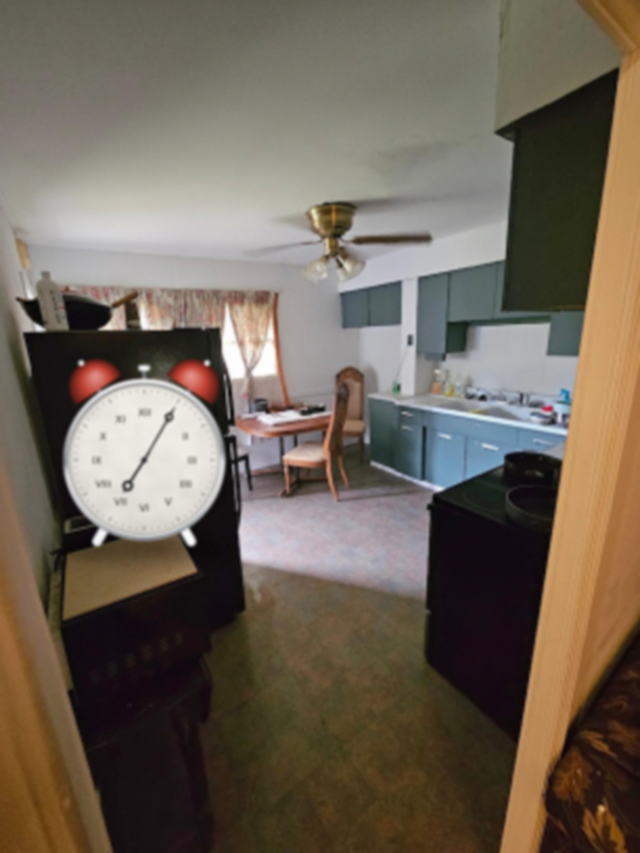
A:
h=7 m=5
